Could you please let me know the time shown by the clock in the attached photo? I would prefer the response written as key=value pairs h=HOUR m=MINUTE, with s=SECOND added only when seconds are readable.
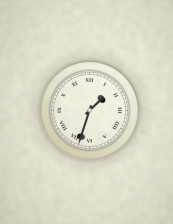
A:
h=1 m=33
